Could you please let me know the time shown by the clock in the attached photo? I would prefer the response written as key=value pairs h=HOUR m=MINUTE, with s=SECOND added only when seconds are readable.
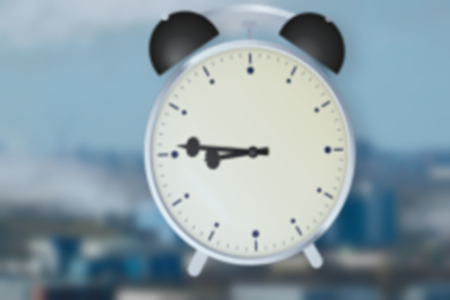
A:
h=8 m=46
